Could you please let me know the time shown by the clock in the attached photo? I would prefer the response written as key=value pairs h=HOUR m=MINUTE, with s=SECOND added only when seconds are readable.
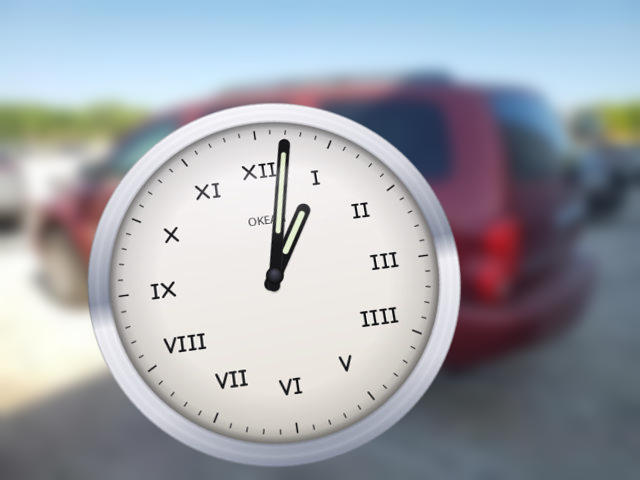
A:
h=1 m=2
